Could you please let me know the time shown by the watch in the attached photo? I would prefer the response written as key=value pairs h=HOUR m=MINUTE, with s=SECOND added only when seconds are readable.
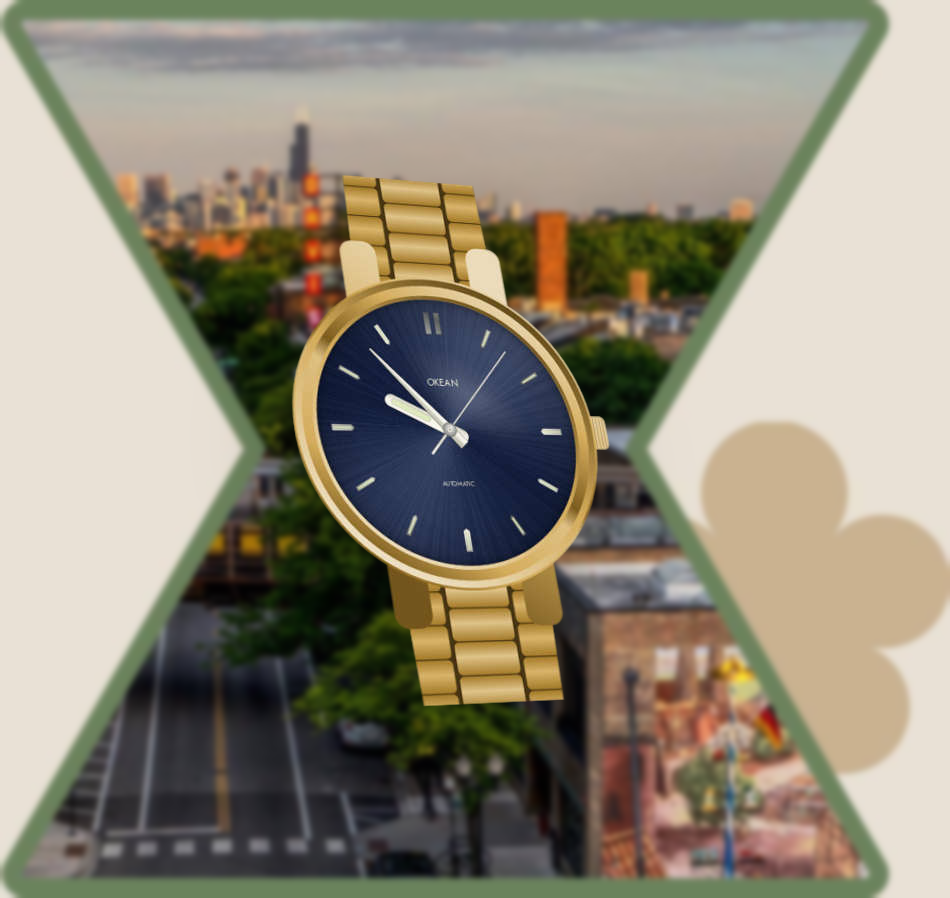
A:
h=9 m=53 s=7
